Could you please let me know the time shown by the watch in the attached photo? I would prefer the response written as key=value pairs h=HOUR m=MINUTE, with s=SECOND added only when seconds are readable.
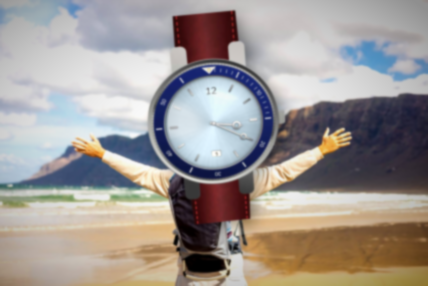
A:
h=3 m=20
